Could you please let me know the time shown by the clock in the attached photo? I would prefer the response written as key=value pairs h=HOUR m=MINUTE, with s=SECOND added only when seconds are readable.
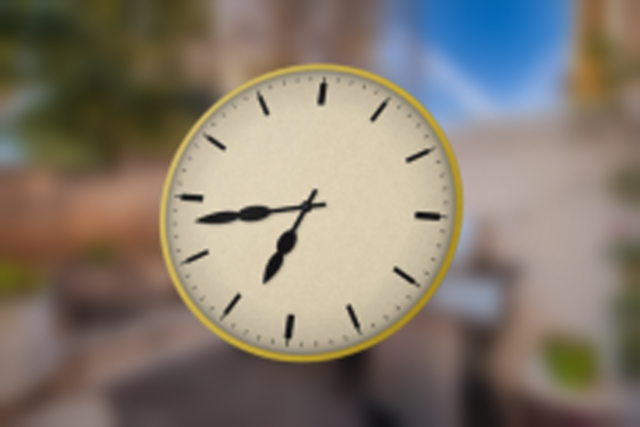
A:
h=6 m=43
